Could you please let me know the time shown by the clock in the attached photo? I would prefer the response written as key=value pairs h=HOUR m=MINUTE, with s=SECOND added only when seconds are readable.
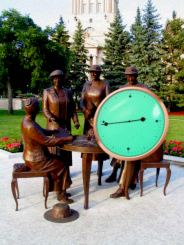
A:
h=2 m=44
